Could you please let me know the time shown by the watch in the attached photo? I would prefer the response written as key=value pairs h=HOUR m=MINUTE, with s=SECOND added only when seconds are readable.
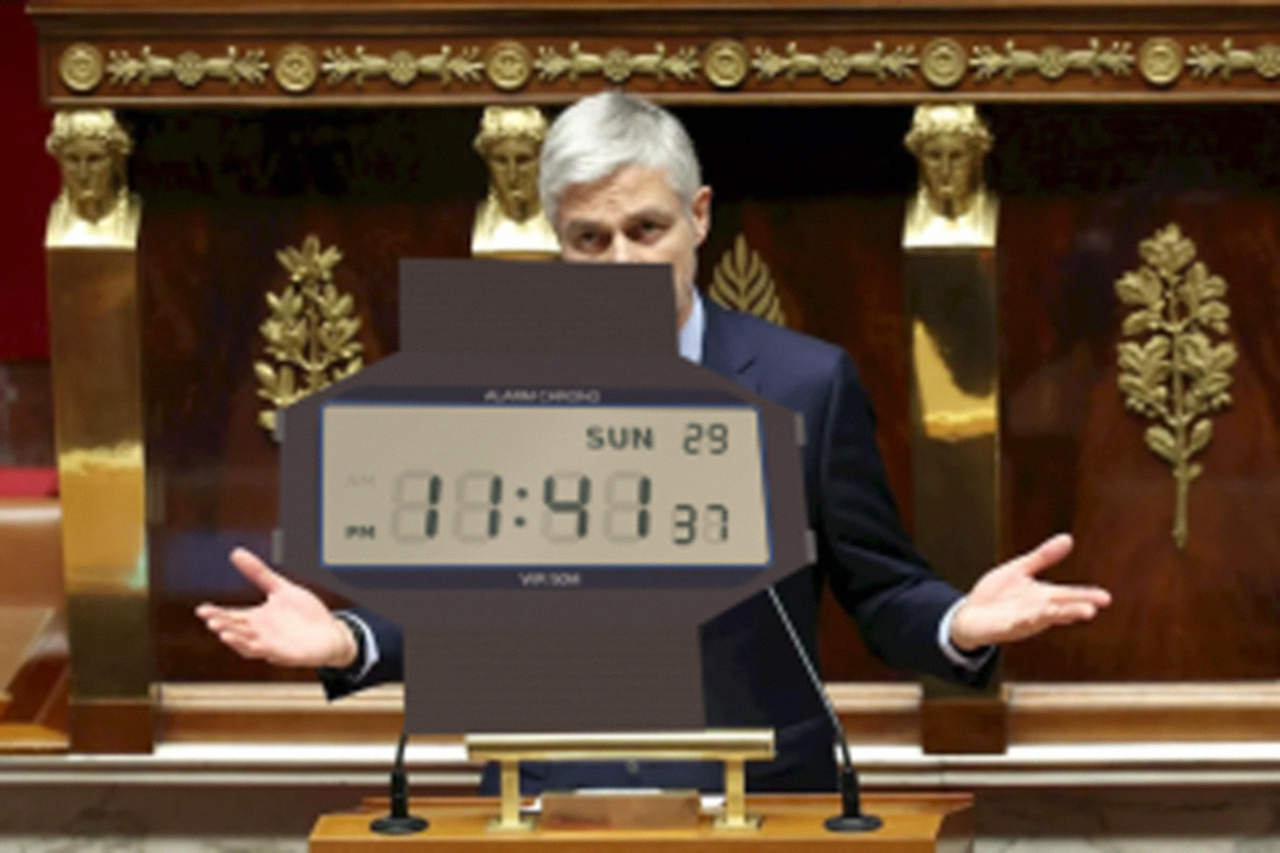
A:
h=11 m=41 s=37
